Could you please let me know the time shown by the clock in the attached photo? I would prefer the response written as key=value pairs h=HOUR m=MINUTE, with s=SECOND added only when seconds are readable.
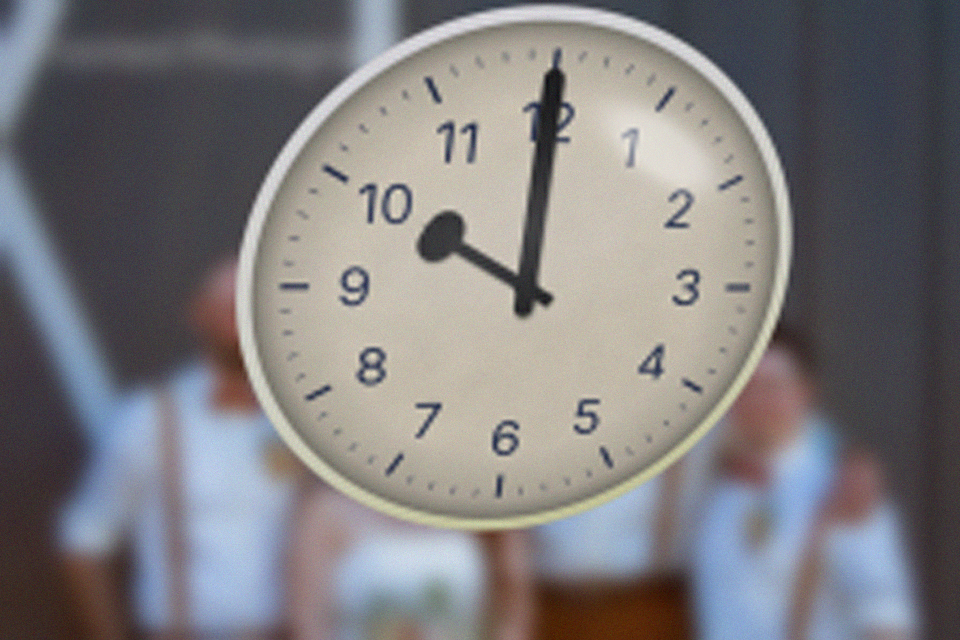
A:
h=10 m=0
